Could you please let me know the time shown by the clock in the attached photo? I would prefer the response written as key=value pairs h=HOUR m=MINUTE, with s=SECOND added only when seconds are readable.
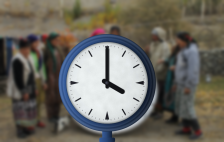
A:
h=4 m=0
